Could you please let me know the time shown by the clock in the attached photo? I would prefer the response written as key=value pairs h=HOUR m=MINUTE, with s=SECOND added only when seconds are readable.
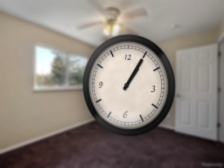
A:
h=1 m=5
